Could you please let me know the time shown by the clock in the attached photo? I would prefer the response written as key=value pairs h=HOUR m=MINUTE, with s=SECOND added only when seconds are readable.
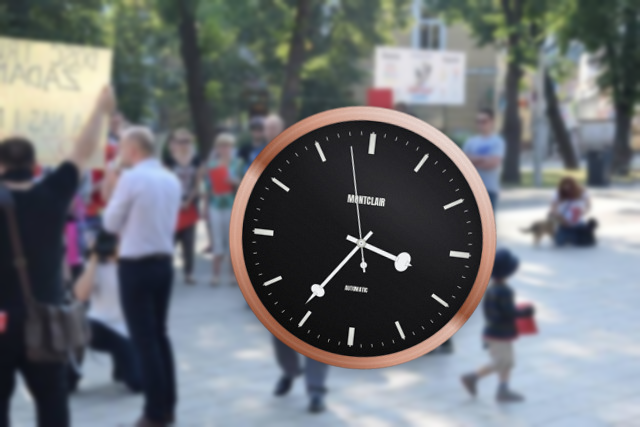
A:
h=3 m=35 s=58
